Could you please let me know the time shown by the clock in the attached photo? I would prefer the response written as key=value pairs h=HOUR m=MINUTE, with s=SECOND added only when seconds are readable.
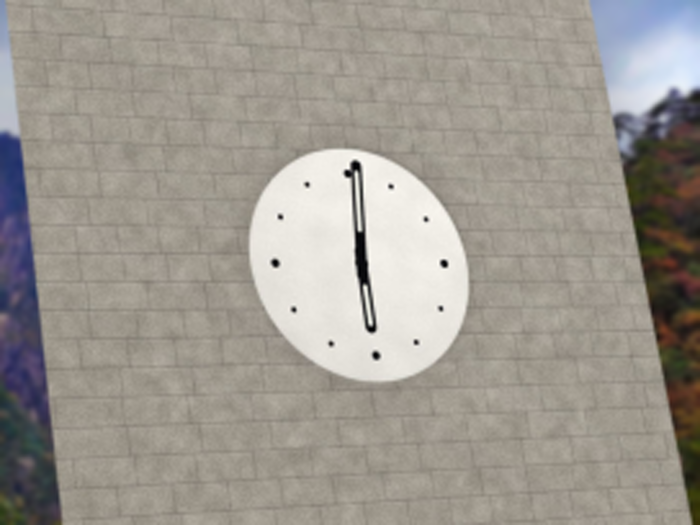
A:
h=6 m=1
